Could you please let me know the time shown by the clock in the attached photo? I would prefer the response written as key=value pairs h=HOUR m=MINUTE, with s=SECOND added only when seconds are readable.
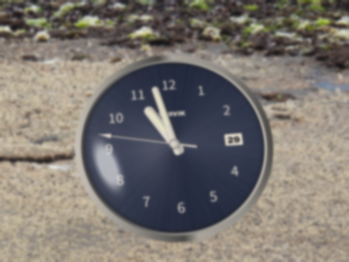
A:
h=10 m=57 s=47
